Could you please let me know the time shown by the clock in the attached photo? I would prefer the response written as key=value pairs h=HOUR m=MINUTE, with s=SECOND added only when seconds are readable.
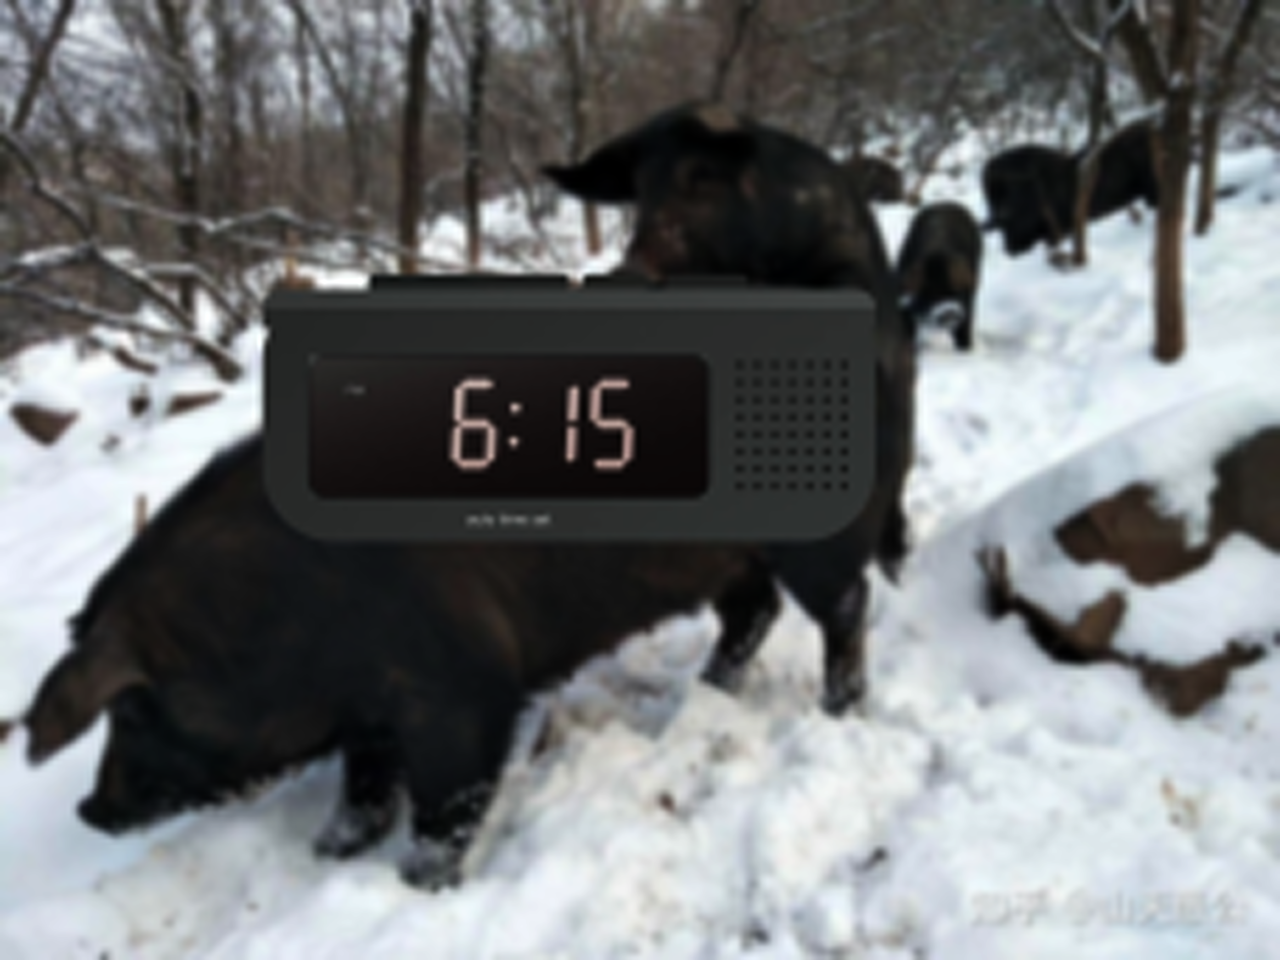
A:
h=6 m=15
